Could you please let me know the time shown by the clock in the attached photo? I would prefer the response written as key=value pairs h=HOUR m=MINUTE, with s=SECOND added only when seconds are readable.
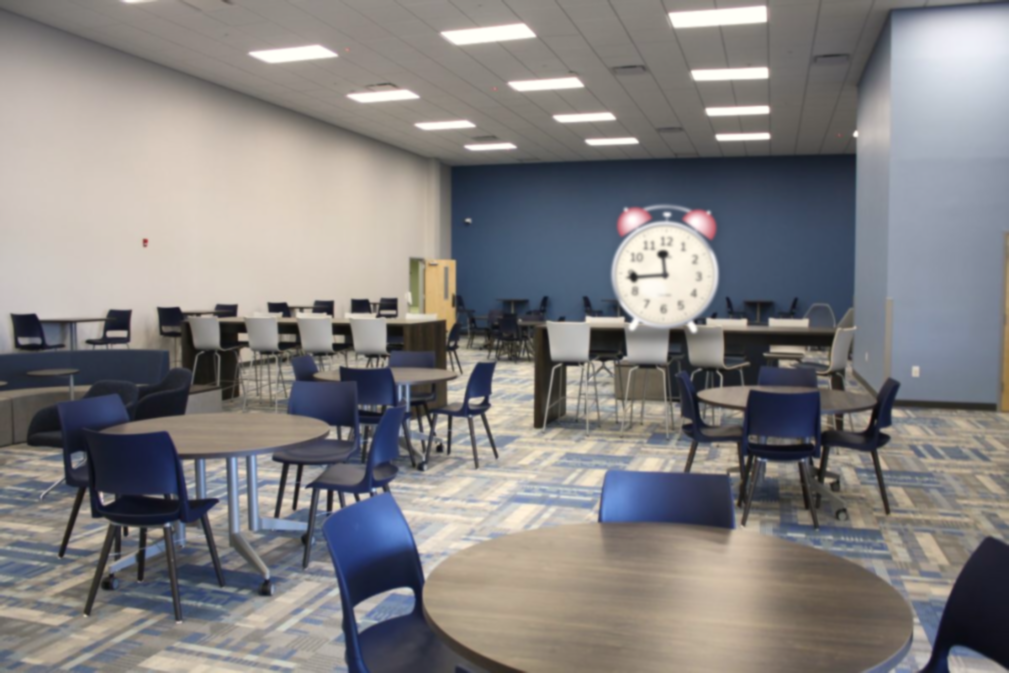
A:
h=11 m=44
